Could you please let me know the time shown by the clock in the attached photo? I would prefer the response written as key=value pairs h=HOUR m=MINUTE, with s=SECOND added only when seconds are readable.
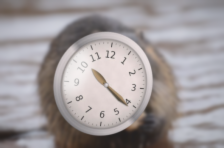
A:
h=10 m=21
